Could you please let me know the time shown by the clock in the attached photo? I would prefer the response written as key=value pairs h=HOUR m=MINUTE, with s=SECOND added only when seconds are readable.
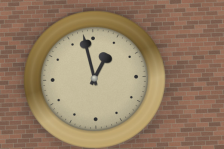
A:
h=12 m=58
